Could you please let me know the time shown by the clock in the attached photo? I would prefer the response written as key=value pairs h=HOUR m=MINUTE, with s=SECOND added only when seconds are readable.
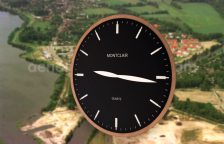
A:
h=9 m=16
